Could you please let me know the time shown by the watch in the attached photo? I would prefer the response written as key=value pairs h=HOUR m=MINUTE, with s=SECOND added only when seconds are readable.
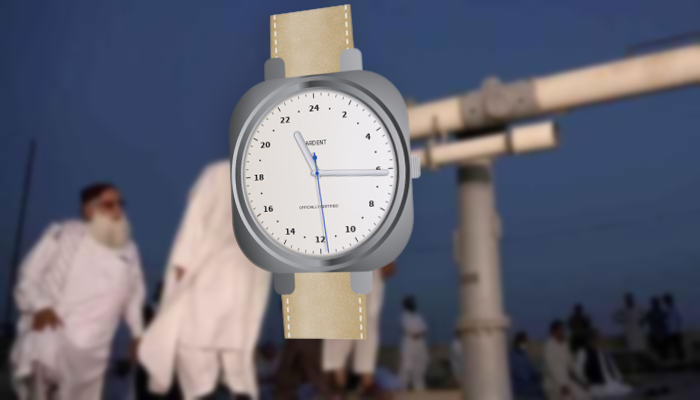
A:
h=22 m=15 s=29
